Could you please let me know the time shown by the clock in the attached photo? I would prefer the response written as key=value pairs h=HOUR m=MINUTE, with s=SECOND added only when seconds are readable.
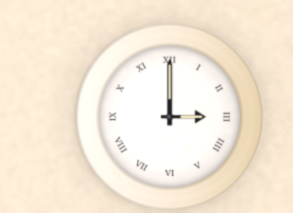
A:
h=3 m=0
